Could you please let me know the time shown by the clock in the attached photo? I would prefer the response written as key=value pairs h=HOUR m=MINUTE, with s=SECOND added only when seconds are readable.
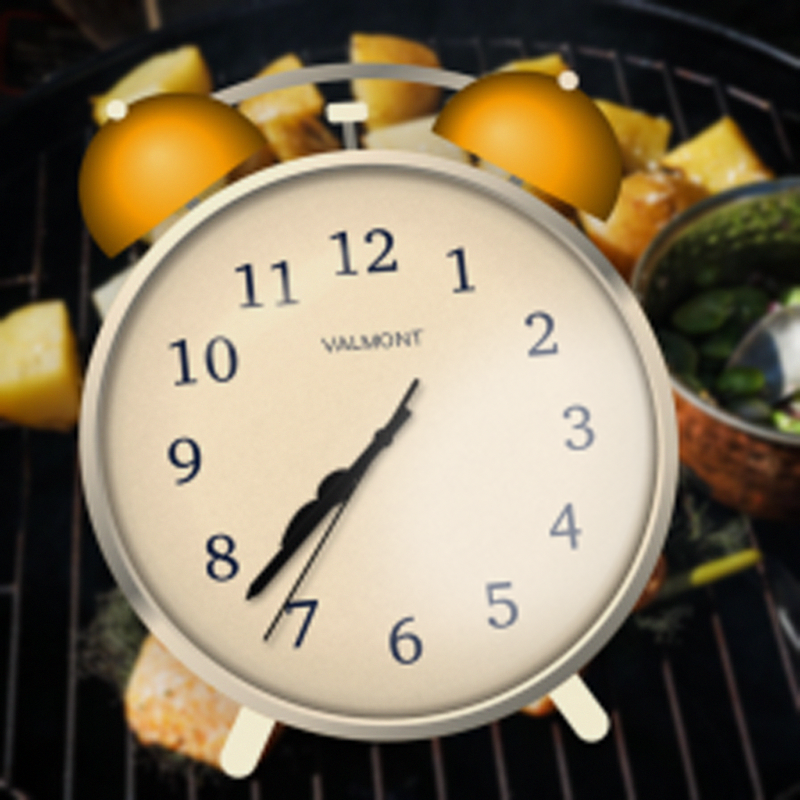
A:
h=7 m=37 s=36
